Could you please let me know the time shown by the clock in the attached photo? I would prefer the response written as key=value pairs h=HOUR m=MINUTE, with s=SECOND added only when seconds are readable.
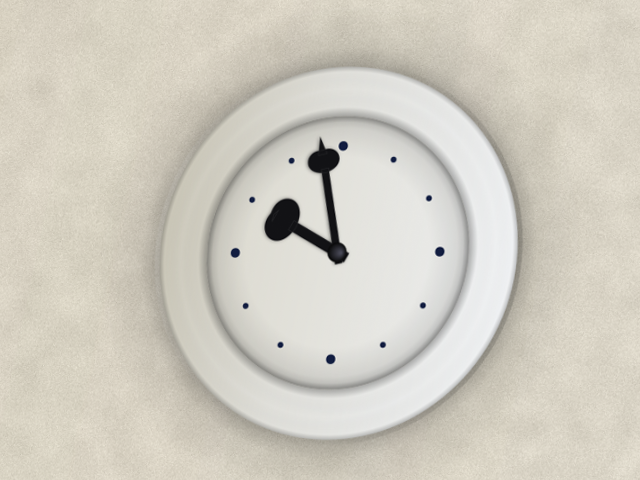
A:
h=9 m=58
